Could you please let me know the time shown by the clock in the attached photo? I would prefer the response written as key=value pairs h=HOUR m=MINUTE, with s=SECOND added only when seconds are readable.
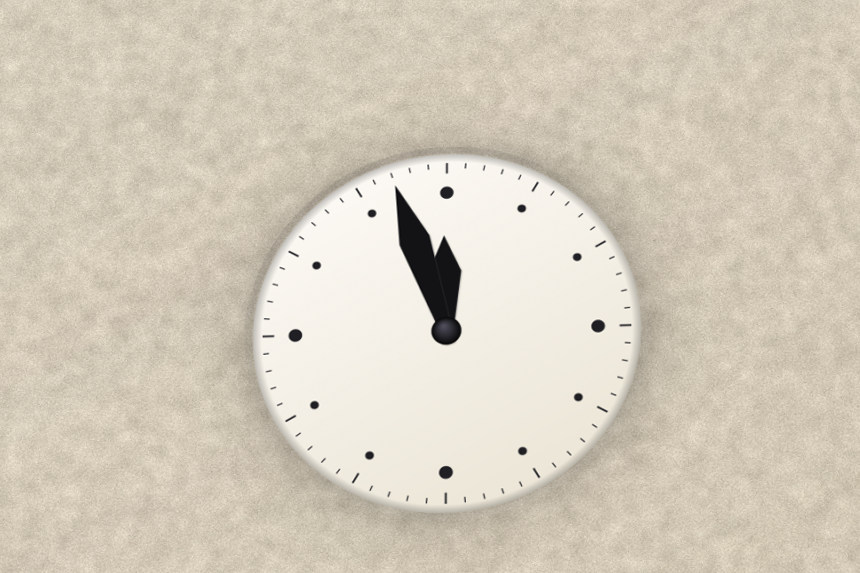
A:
h=11 m=57
